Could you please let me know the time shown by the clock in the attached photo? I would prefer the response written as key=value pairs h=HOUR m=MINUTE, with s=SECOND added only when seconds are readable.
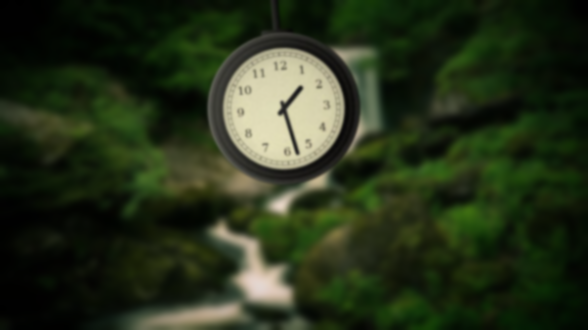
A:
h=1 m=28
